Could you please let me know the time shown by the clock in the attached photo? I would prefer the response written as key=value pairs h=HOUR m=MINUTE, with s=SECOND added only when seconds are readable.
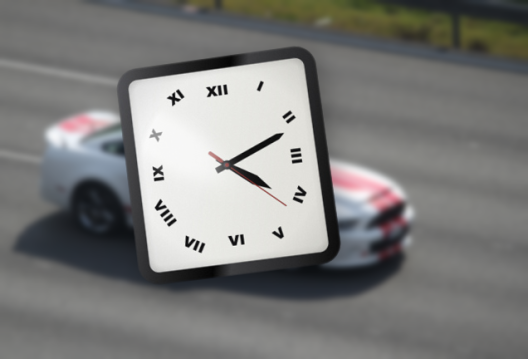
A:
h=4 m=11 s=22
